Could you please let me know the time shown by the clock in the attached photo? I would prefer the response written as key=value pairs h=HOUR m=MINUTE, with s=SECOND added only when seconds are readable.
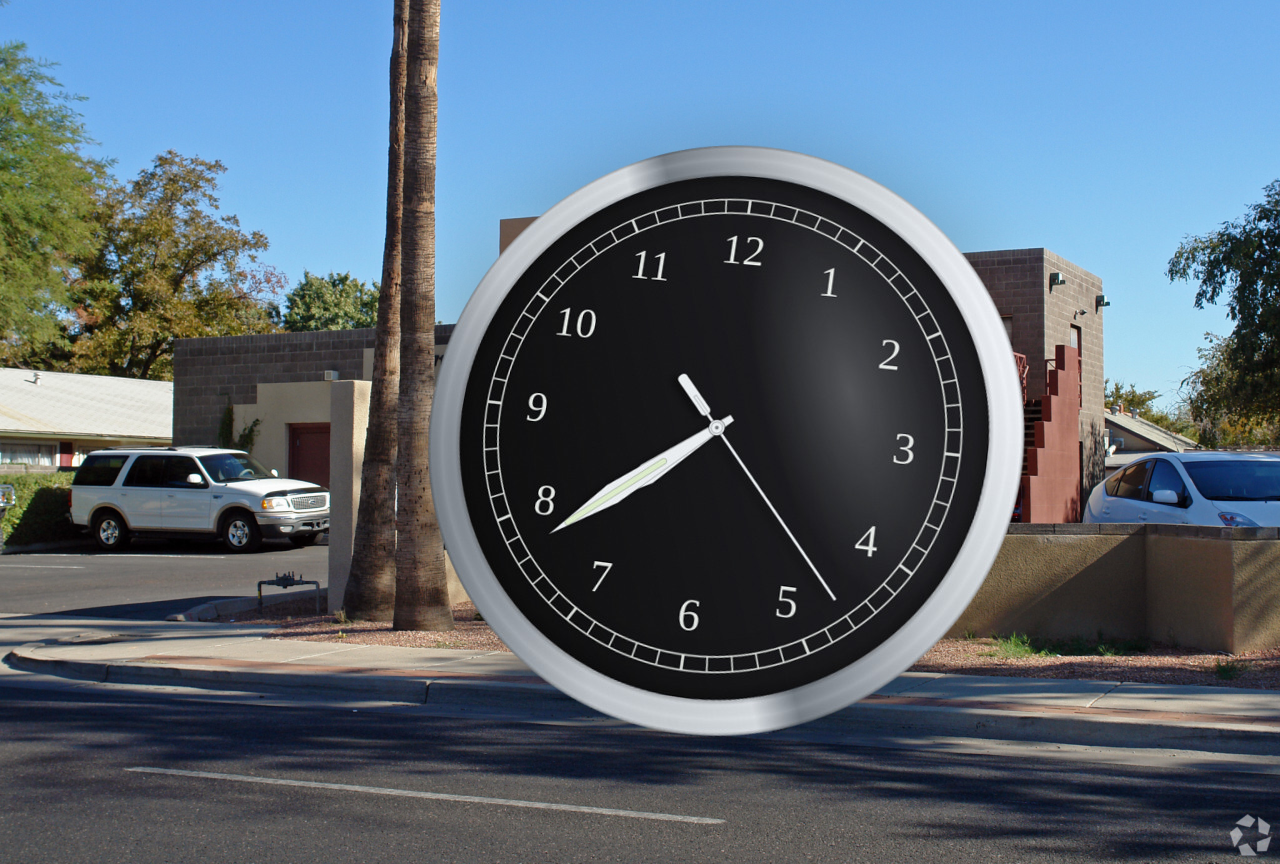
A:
h=7 m=38 s=23
